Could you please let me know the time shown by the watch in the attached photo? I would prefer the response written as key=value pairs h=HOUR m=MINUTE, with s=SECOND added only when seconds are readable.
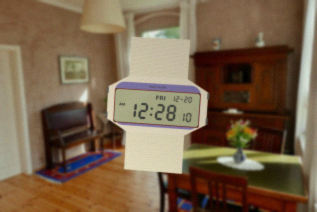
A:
h=12 m=28 s=10
